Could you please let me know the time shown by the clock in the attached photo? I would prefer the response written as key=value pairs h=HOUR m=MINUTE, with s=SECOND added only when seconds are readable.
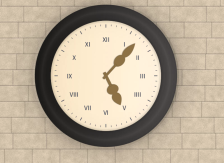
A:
h=5 m=7
